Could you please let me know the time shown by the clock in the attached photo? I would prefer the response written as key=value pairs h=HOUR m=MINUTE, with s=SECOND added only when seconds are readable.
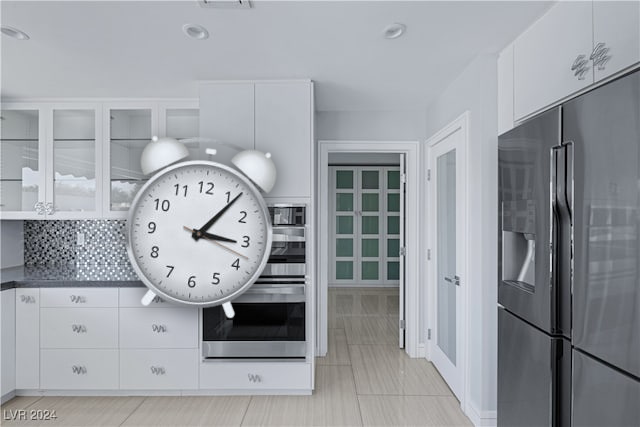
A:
h=3 m=6 s=18
